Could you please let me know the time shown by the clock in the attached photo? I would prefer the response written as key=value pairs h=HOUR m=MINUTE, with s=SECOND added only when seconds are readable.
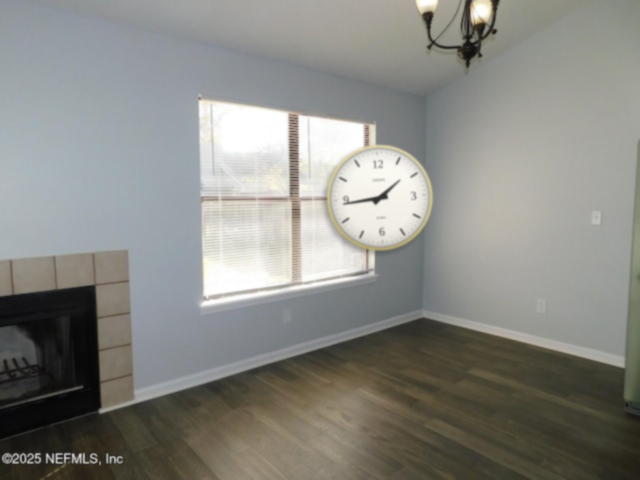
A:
h=1 m=44
